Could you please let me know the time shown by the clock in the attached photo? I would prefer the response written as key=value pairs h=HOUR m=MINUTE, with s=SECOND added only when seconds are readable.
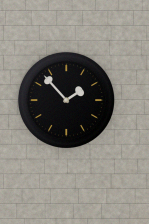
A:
h=1 m=53
